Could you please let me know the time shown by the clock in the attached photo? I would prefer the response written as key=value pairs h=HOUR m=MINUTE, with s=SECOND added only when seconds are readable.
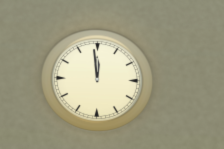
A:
h=11 m=59
